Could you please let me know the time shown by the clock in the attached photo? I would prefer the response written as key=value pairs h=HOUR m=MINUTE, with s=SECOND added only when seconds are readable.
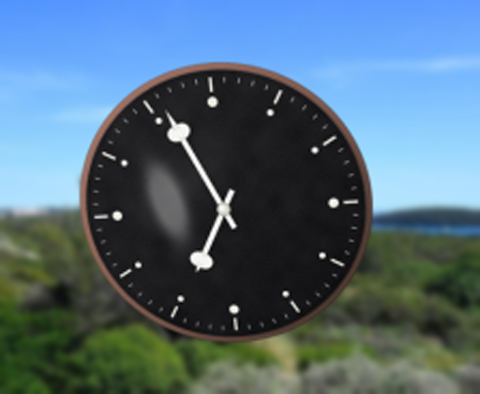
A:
h=6 m=56
